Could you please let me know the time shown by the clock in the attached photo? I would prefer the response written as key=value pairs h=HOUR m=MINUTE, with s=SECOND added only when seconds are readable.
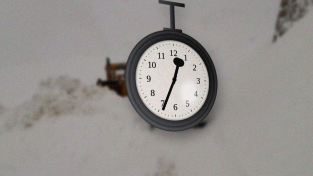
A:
h=12 m=34
